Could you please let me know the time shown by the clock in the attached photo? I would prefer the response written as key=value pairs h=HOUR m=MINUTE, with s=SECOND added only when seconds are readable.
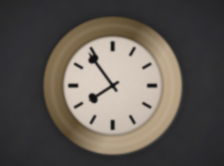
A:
h=7 m=54
